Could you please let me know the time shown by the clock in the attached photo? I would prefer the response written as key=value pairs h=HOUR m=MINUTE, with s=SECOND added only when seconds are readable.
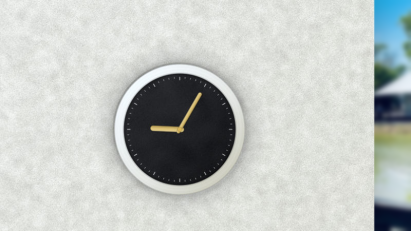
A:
h=9 m=5
